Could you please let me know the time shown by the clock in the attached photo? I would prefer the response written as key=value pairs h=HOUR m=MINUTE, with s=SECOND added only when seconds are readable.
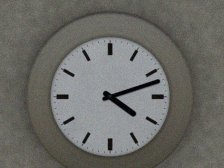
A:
h=4 m=12
